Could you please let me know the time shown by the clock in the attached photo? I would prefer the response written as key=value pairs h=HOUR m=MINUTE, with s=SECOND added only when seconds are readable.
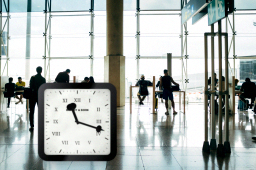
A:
h=11 m=18
